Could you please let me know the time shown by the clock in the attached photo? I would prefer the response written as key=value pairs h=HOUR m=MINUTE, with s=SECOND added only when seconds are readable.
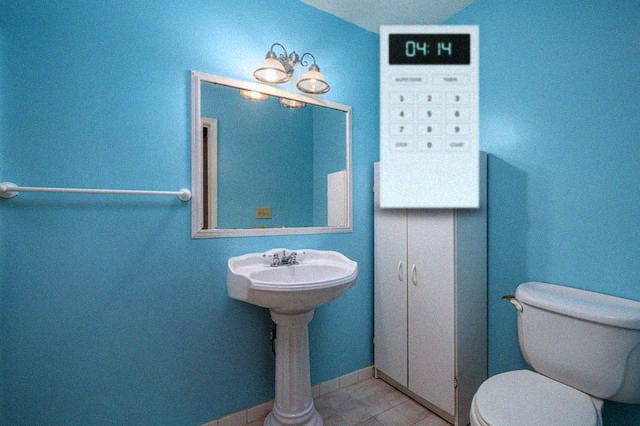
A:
h=4 m=14
